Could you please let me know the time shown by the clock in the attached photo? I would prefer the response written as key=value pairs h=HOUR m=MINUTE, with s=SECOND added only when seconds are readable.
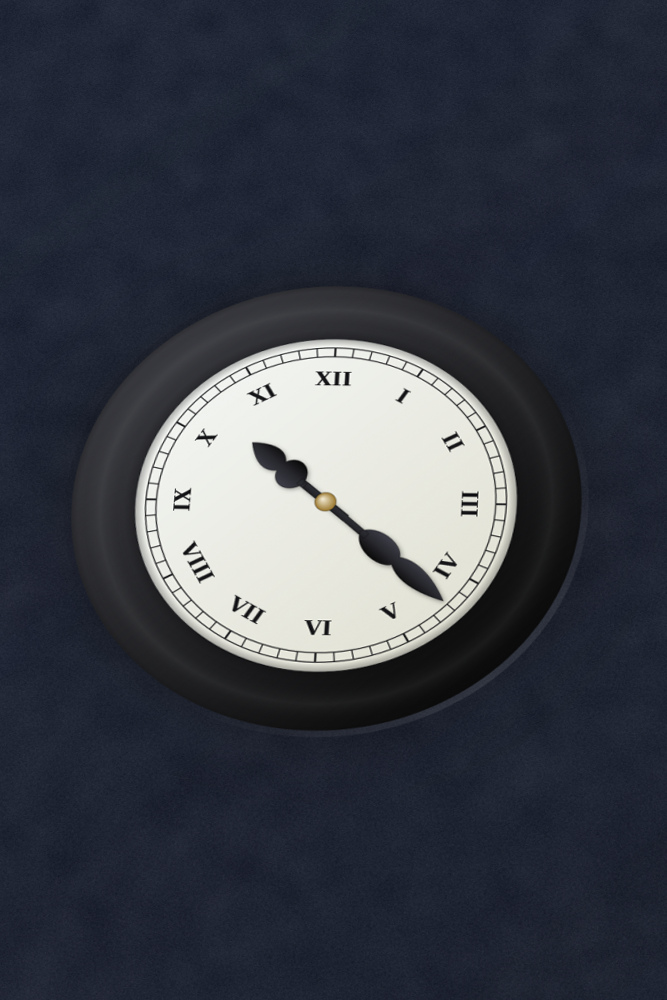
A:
h=10 m=22
